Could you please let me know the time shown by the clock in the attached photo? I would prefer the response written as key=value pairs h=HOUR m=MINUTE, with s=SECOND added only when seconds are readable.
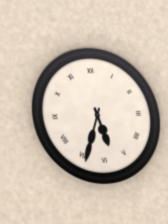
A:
h=5 m=34
